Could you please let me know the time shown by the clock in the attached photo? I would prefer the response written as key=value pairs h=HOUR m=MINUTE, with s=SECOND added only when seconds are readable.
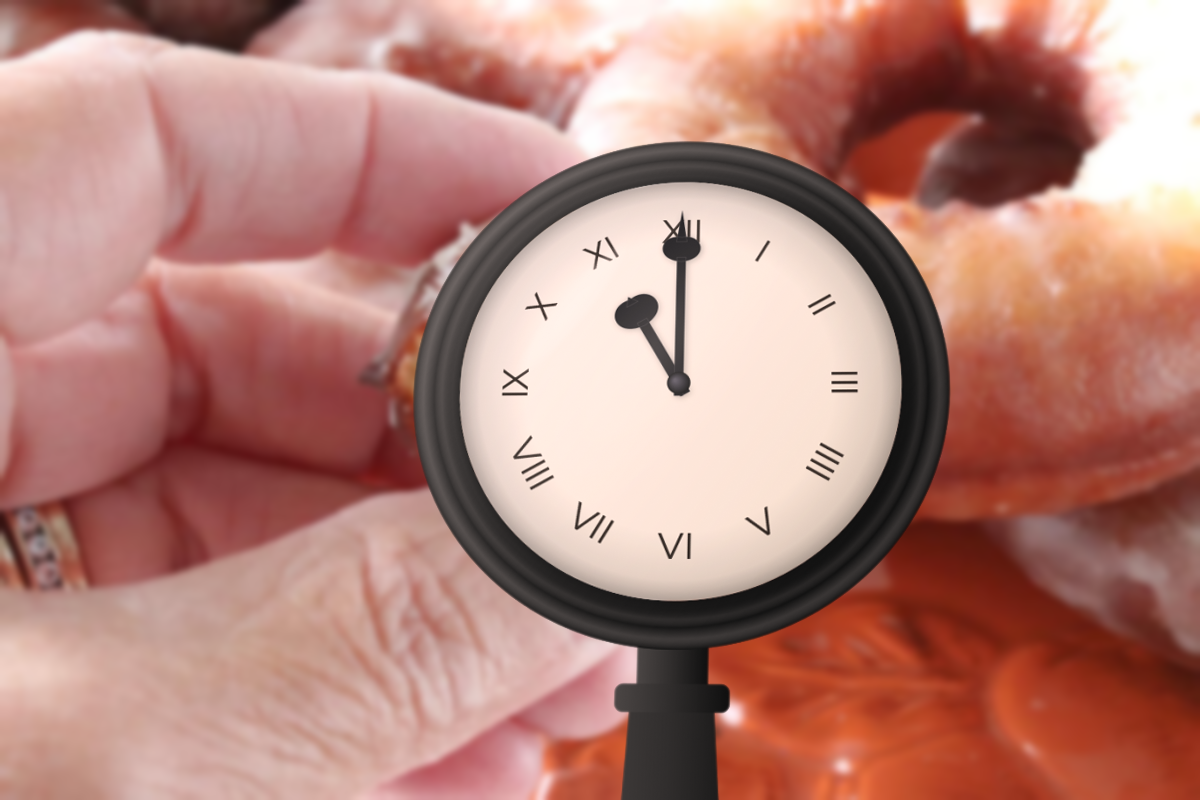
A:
h=11 m=0
